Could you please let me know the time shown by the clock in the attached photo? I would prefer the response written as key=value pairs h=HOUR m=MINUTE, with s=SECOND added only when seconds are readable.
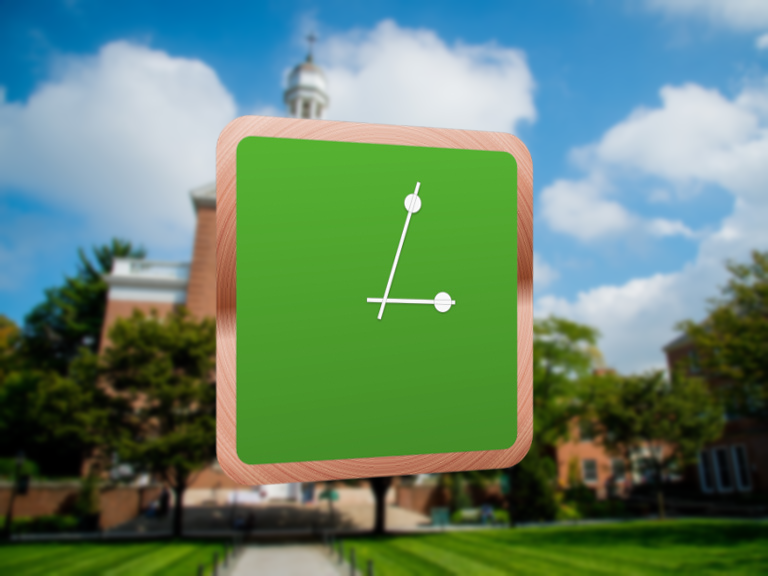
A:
h=3 m=3
